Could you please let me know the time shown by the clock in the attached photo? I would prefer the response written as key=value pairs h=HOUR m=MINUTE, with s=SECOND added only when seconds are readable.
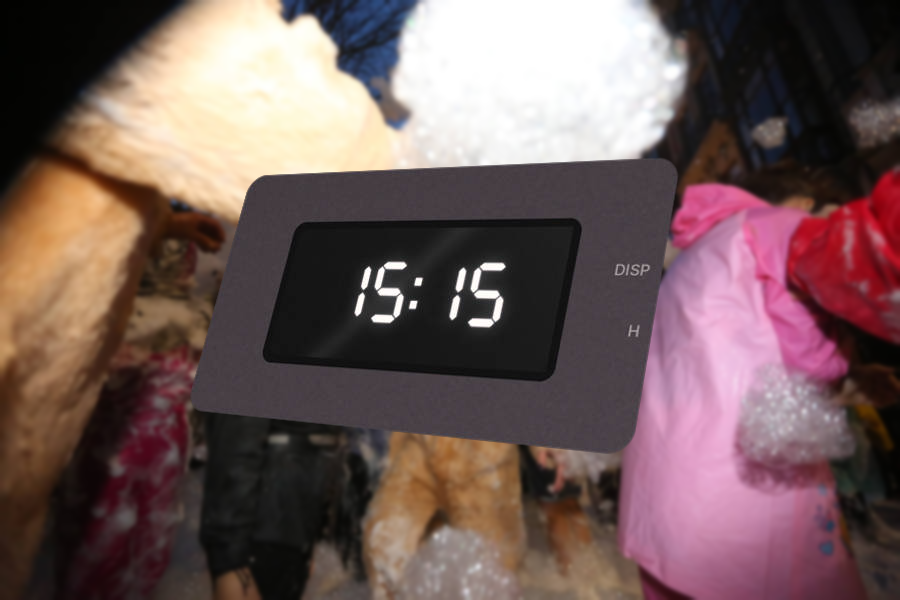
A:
h=15 m=15
